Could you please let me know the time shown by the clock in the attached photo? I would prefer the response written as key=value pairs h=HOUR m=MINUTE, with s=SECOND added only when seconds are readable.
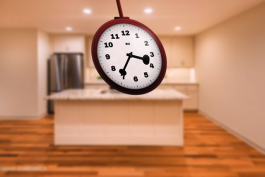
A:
h=3 m=36
